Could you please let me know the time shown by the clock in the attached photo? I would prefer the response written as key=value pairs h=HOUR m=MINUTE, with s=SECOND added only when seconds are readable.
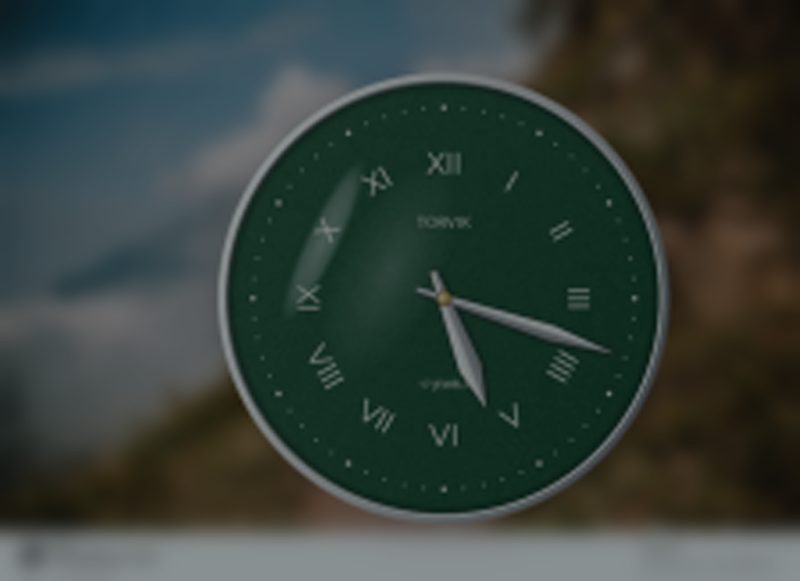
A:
h=5 m=18
